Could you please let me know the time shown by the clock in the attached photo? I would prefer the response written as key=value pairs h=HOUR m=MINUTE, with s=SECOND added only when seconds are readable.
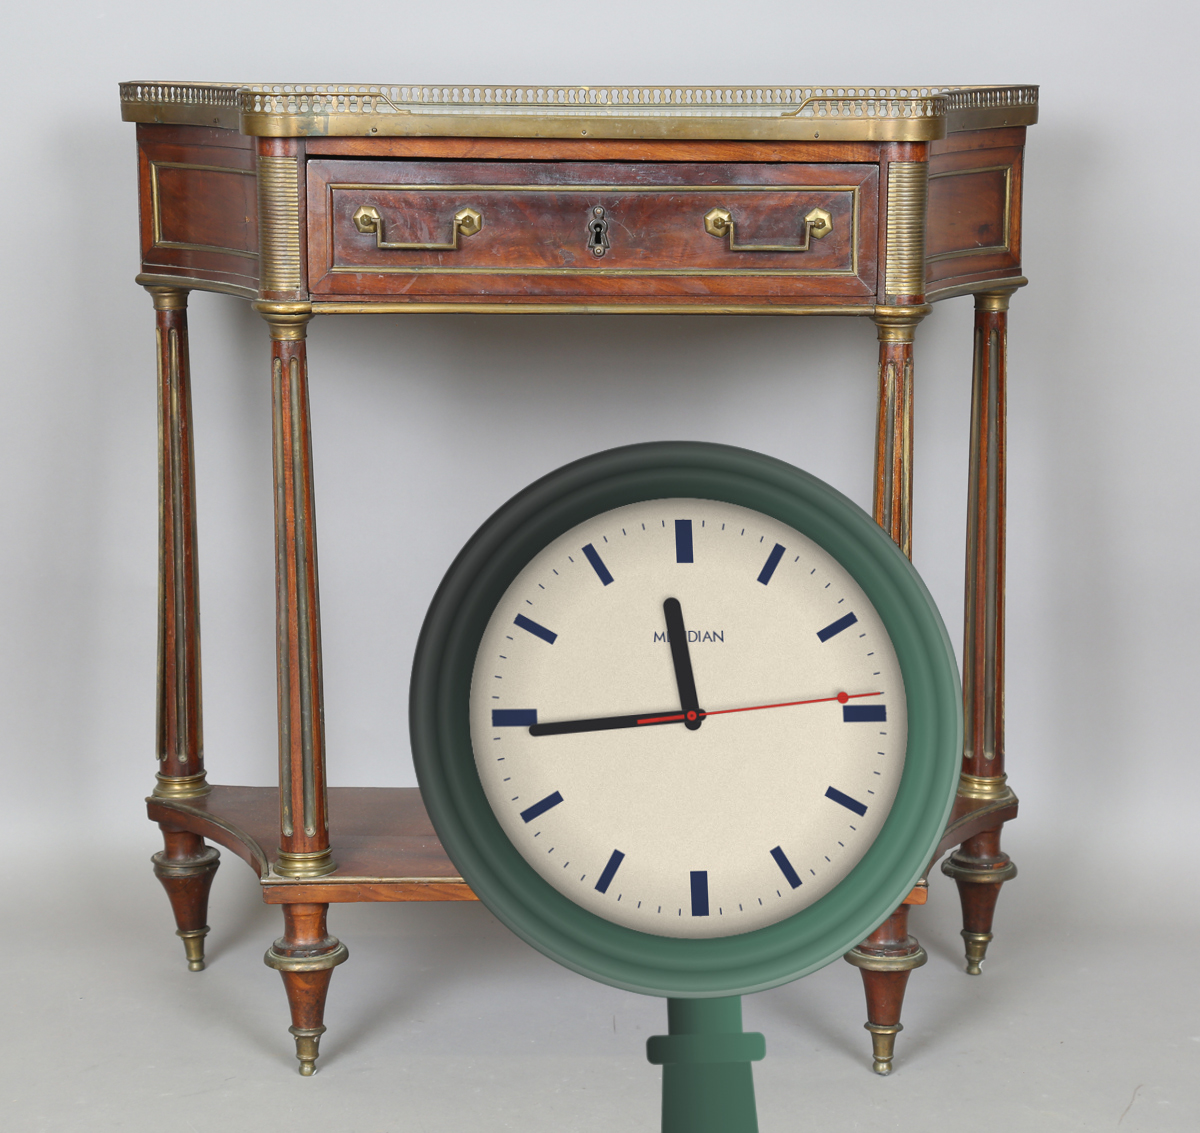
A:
h=11 m=44 s=14
